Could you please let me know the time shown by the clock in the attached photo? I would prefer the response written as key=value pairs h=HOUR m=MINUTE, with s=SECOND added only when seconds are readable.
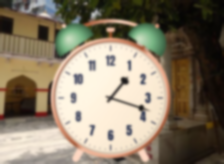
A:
h=1 m=18
